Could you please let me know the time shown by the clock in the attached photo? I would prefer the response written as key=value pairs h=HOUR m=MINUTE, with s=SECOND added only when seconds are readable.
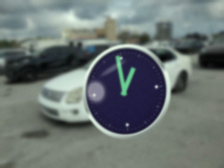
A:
h=12 m=59
